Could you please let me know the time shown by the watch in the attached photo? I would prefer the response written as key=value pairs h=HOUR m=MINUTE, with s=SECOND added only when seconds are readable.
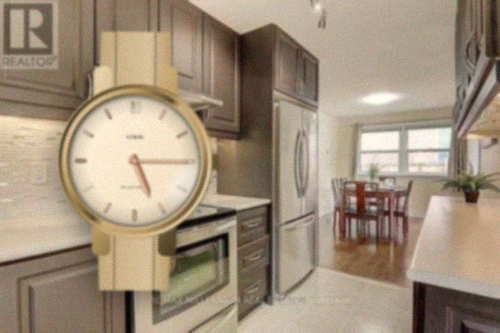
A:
h=5 m=15
